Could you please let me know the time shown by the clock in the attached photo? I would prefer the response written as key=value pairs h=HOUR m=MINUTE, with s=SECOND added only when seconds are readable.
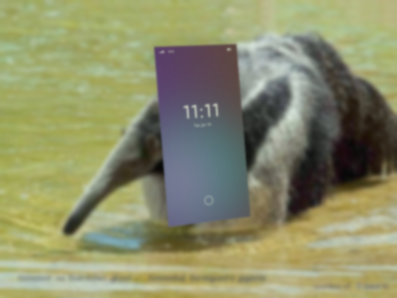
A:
h=11 m=11
